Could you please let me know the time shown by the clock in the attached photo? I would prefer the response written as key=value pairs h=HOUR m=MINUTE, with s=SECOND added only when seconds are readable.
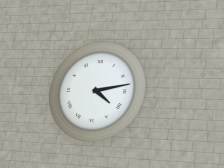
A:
h=4 m=13
